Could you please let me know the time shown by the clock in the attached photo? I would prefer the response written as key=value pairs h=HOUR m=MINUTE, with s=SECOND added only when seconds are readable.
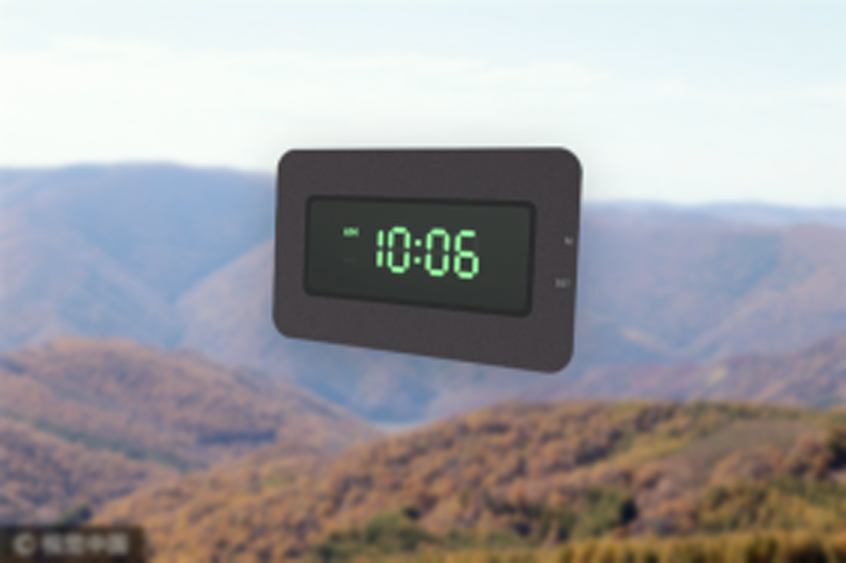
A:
h=10 m=6
